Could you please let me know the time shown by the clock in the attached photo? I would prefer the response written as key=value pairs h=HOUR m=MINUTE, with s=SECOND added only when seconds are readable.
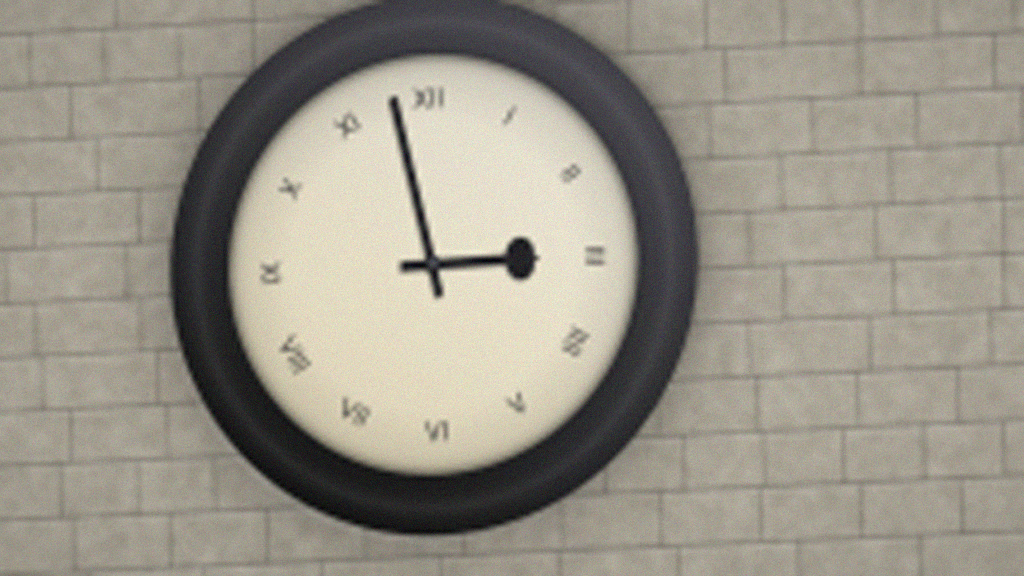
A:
h=2 m=58
